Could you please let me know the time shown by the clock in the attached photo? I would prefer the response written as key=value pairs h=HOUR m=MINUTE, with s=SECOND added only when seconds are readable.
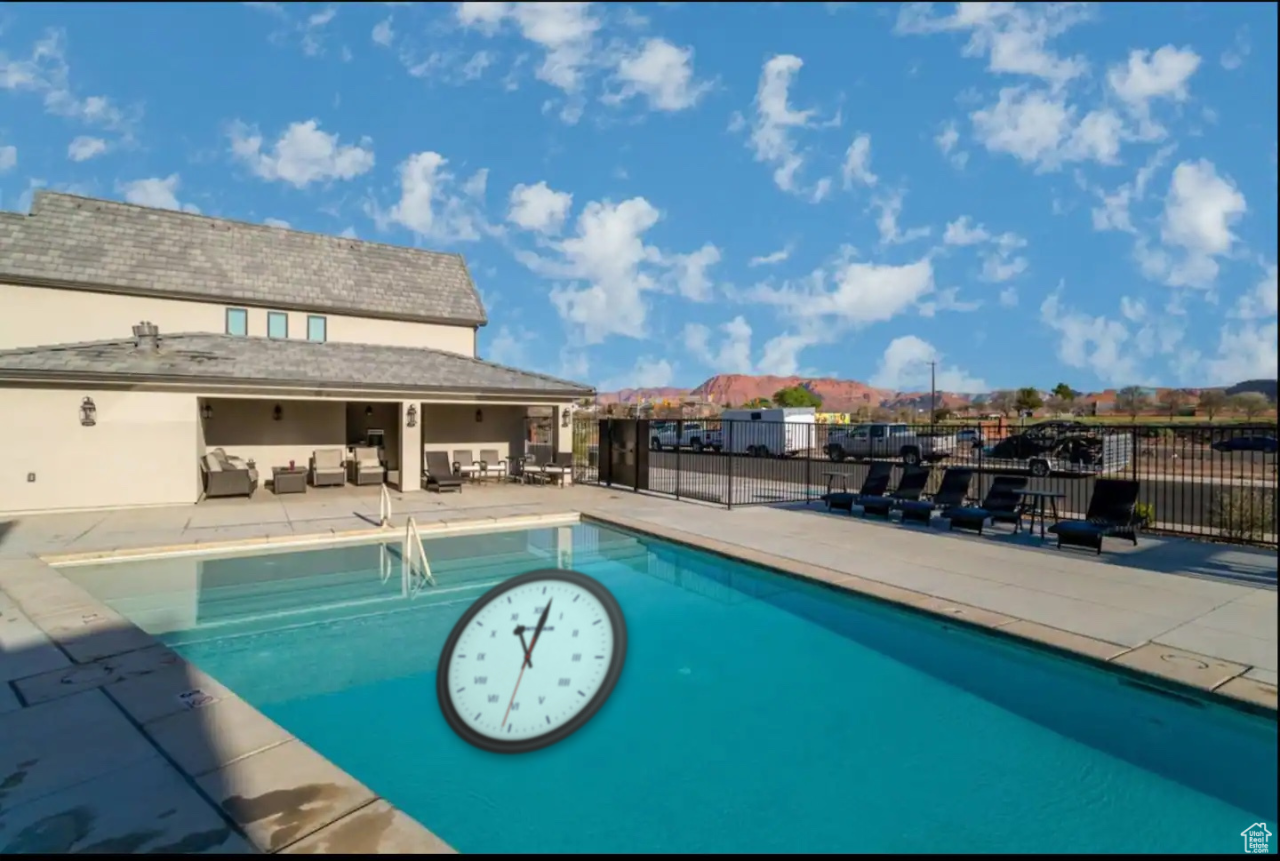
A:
h=11 m=1 s=31
